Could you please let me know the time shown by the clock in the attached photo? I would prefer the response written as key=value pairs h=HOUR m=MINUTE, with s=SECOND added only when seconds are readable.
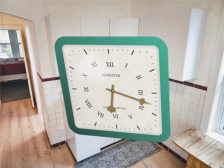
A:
h=6 m=18
